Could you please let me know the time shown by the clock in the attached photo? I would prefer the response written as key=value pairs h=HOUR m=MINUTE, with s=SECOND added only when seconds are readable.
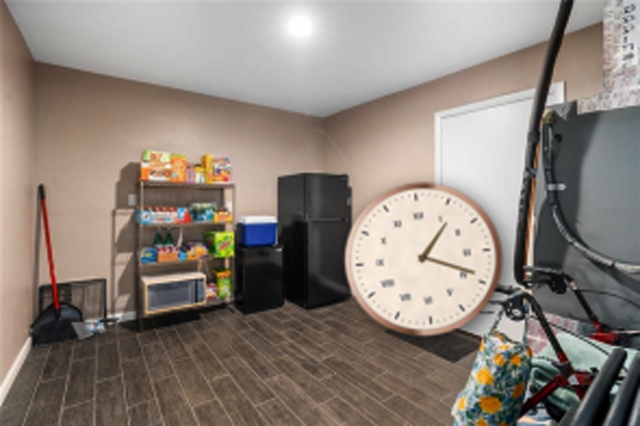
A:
h=1 m=19
